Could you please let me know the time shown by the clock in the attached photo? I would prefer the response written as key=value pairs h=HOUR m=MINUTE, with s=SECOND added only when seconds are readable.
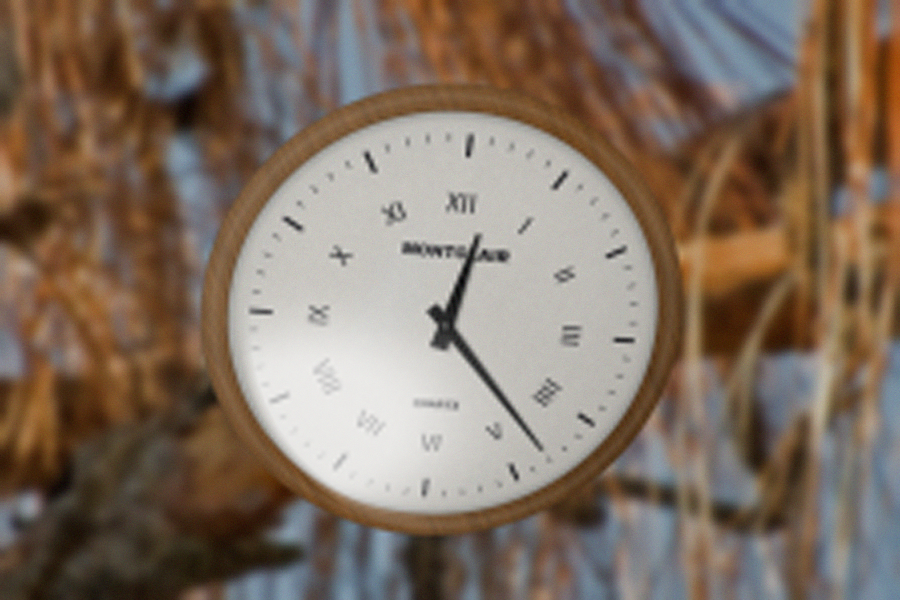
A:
h=12 m=23
